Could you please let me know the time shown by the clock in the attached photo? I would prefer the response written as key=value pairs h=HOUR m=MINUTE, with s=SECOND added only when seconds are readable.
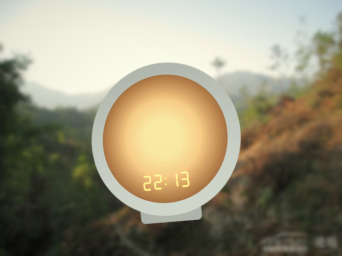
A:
h=22 m=13
